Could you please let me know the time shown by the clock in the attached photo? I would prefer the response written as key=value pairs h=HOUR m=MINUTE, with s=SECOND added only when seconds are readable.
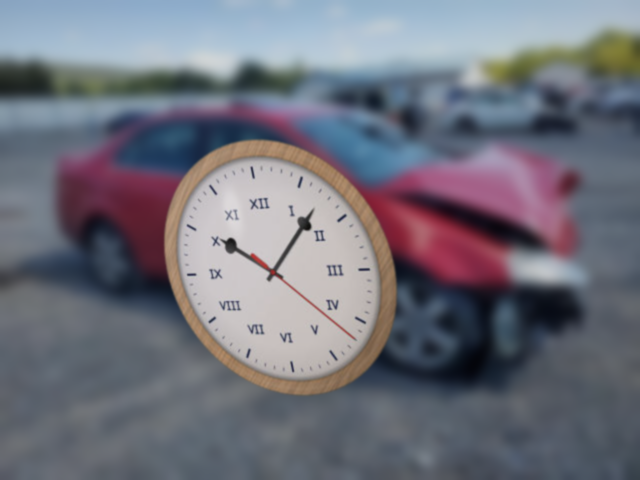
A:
h=10 m=7 s=22
